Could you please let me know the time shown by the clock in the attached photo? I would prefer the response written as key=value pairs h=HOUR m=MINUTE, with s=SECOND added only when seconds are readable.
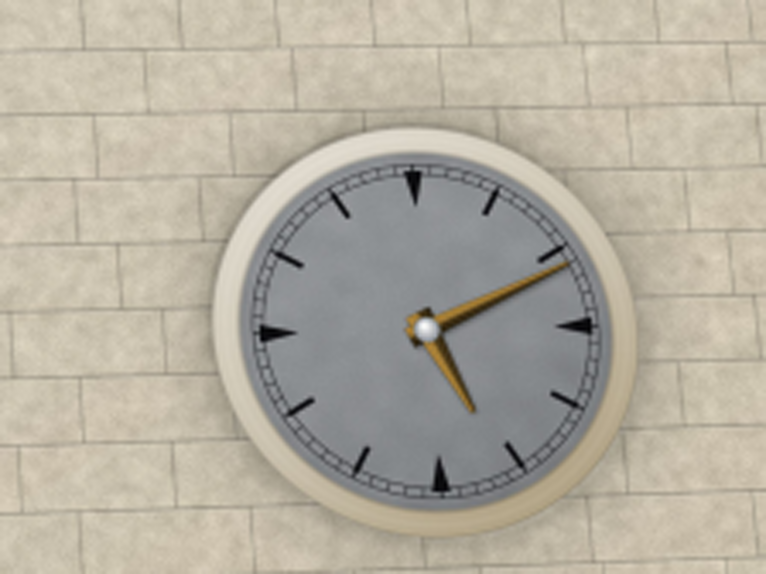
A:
h=5 m=11
